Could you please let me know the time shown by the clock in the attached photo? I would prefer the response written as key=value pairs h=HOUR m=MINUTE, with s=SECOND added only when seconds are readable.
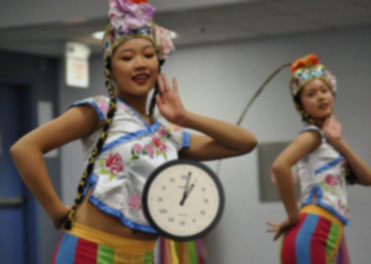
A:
h=1 m=2
